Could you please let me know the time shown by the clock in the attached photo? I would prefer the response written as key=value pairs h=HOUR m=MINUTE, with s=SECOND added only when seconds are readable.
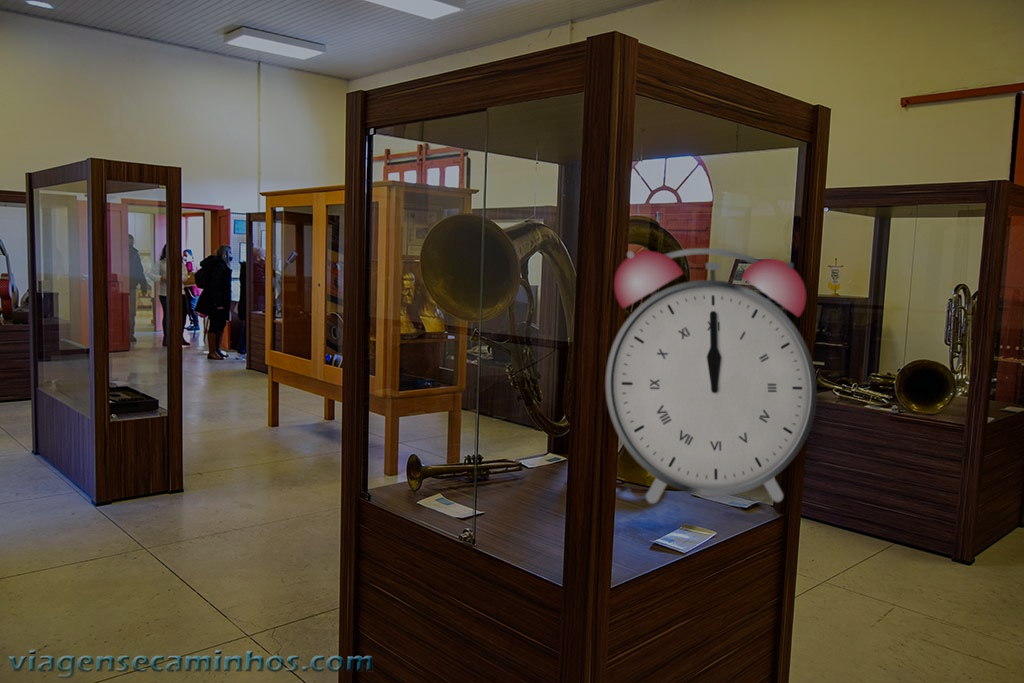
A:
h=12 m=0
